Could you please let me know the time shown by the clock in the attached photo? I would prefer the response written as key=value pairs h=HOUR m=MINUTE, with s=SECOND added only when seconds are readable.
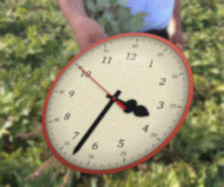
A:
h=3 m=32 s=50
